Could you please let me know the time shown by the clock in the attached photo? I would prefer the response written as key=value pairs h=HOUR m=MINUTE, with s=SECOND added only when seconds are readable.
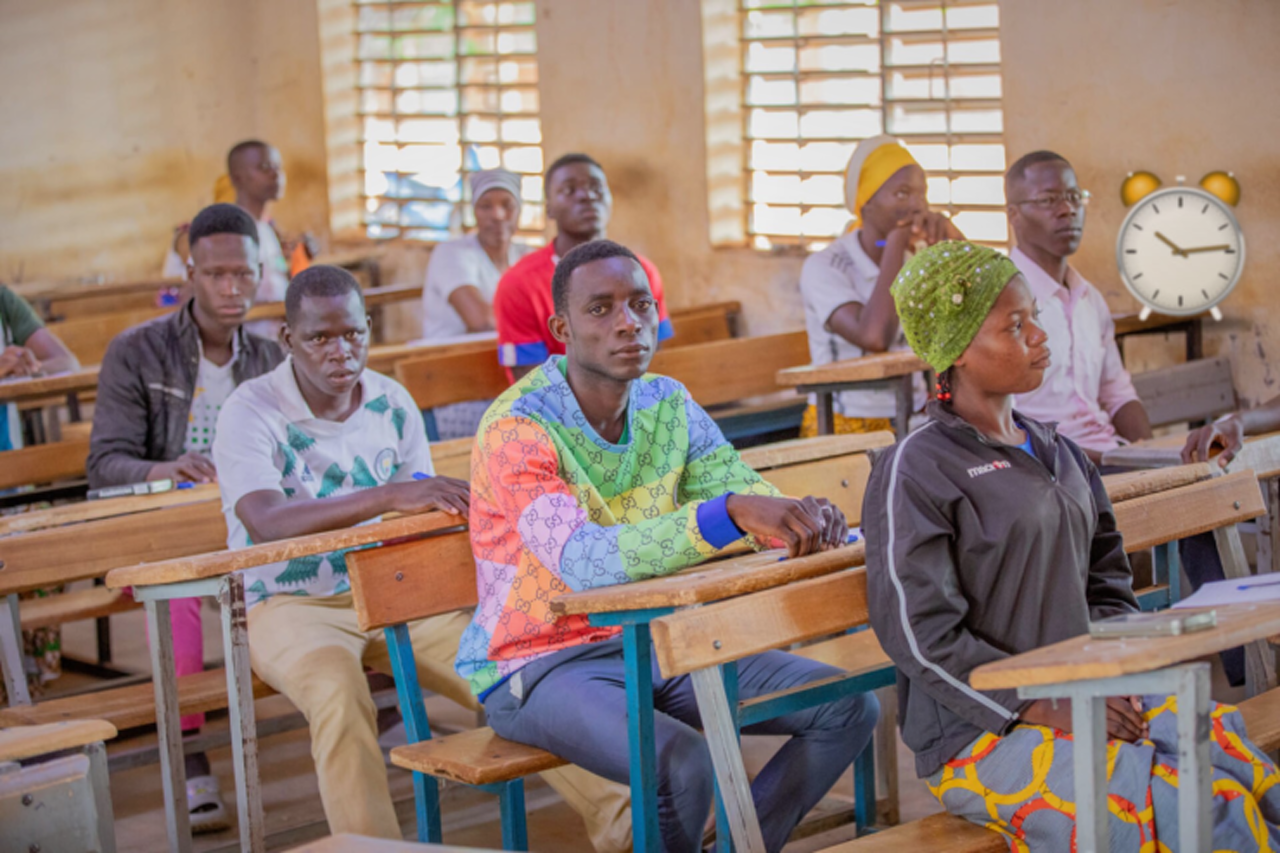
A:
h=10 m=14
